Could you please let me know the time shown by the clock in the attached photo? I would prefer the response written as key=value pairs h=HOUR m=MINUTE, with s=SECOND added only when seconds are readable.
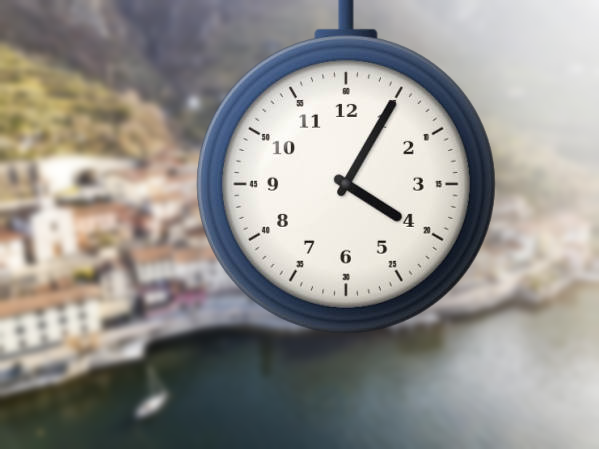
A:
h=4 m=5
